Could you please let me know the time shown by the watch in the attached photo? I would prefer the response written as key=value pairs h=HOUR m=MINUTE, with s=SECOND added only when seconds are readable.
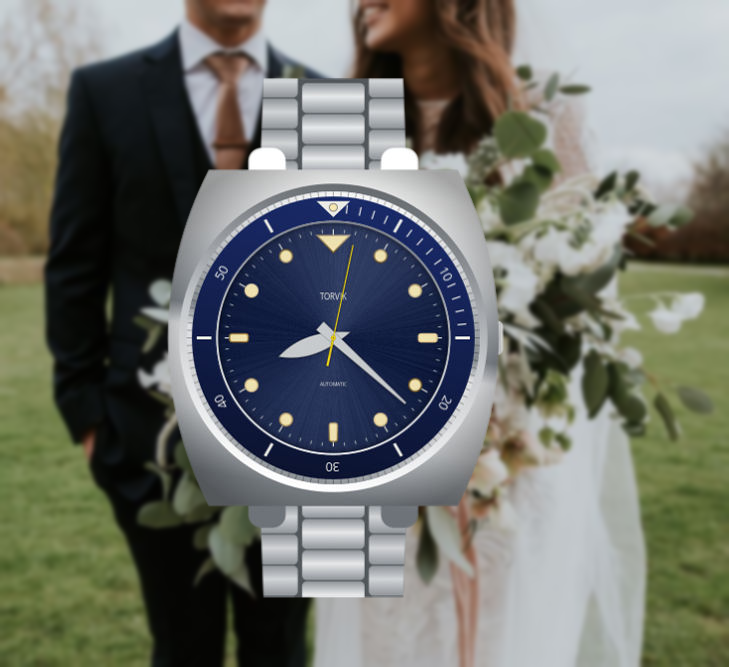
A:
h=8 m=22 s=2
